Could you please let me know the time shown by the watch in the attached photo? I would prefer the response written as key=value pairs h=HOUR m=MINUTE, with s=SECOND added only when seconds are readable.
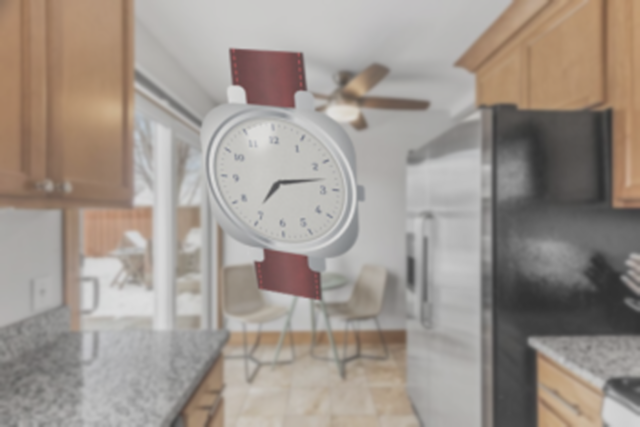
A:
h=7 m=13
